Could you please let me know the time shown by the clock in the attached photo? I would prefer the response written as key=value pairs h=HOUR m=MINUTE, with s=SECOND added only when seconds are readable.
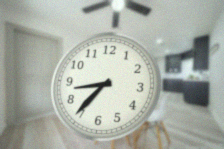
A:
h=8 m=36
